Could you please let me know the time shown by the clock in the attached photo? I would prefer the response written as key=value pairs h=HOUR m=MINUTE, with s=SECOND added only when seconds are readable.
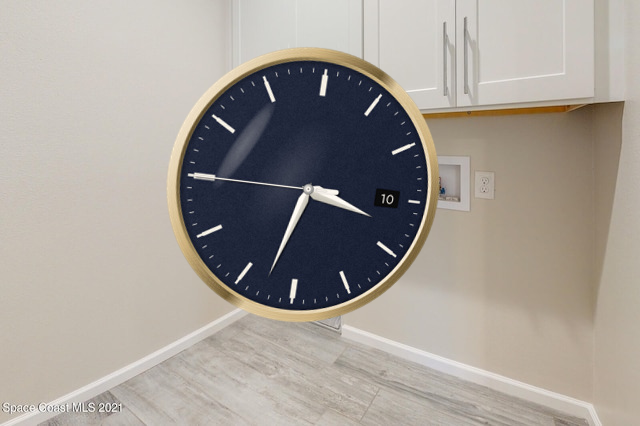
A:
h=3 m=32 s=45
